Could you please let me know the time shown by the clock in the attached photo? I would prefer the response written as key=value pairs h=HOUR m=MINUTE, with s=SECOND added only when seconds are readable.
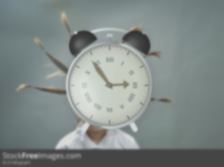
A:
h=2 m=54
